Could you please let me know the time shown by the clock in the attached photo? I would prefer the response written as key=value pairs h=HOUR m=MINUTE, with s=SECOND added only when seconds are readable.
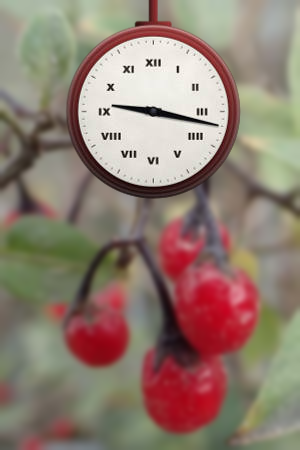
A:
h=9 m=17
